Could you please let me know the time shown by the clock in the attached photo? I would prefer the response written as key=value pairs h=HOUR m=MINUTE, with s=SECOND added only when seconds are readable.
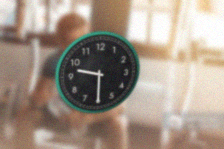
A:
h=9 m=30
